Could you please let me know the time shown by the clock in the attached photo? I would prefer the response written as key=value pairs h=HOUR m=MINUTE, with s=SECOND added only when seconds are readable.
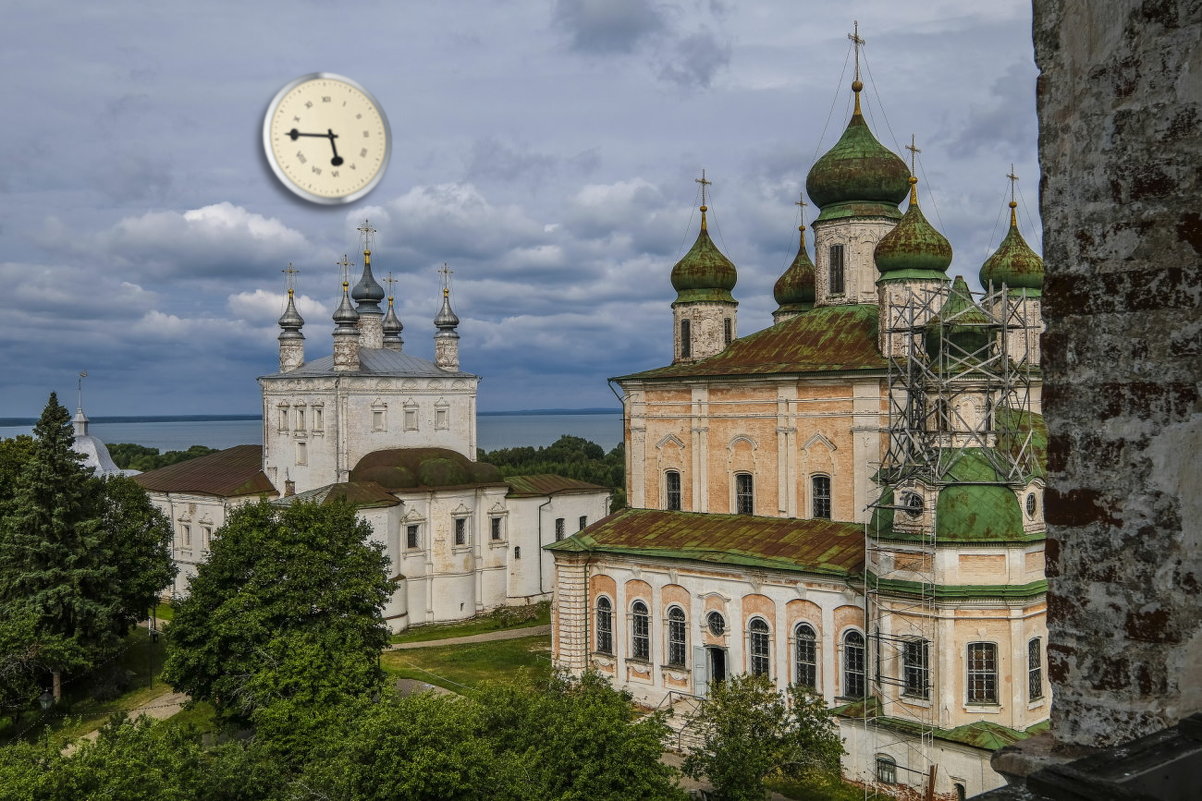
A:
h=5 m=46
